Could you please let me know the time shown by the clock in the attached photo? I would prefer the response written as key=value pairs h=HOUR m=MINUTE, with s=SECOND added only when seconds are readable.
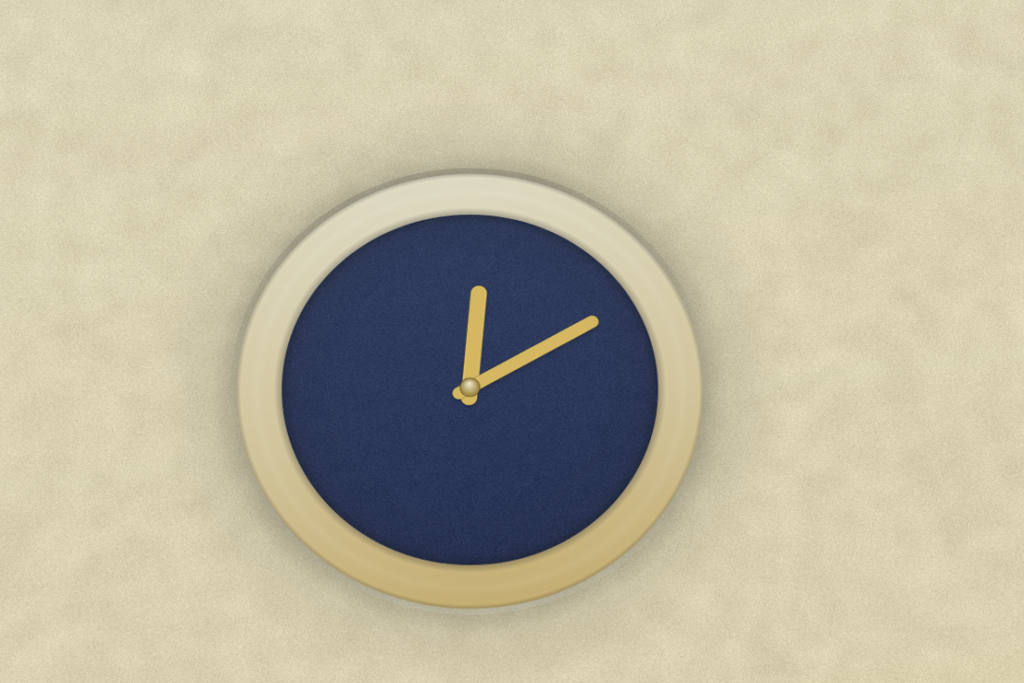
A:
h=12 m=10
